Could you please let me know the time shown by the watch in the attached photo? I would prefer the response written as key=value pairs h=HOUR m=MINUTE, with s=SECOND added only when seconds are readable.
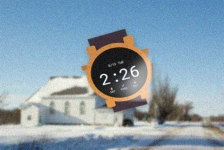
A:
h=2 m=26
